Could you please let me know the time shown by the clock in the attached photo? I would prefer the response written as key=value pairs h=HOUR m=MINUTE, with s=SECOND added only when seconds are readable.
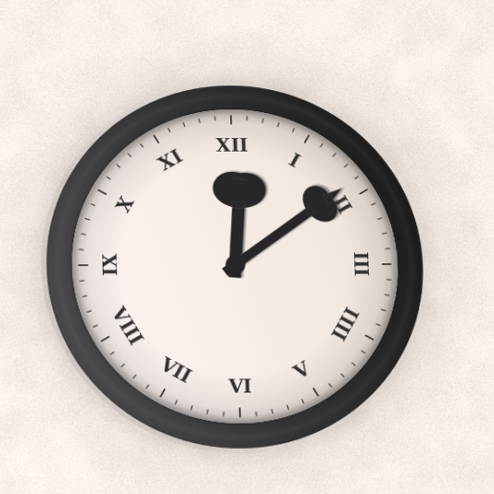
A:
h=12 m=9
